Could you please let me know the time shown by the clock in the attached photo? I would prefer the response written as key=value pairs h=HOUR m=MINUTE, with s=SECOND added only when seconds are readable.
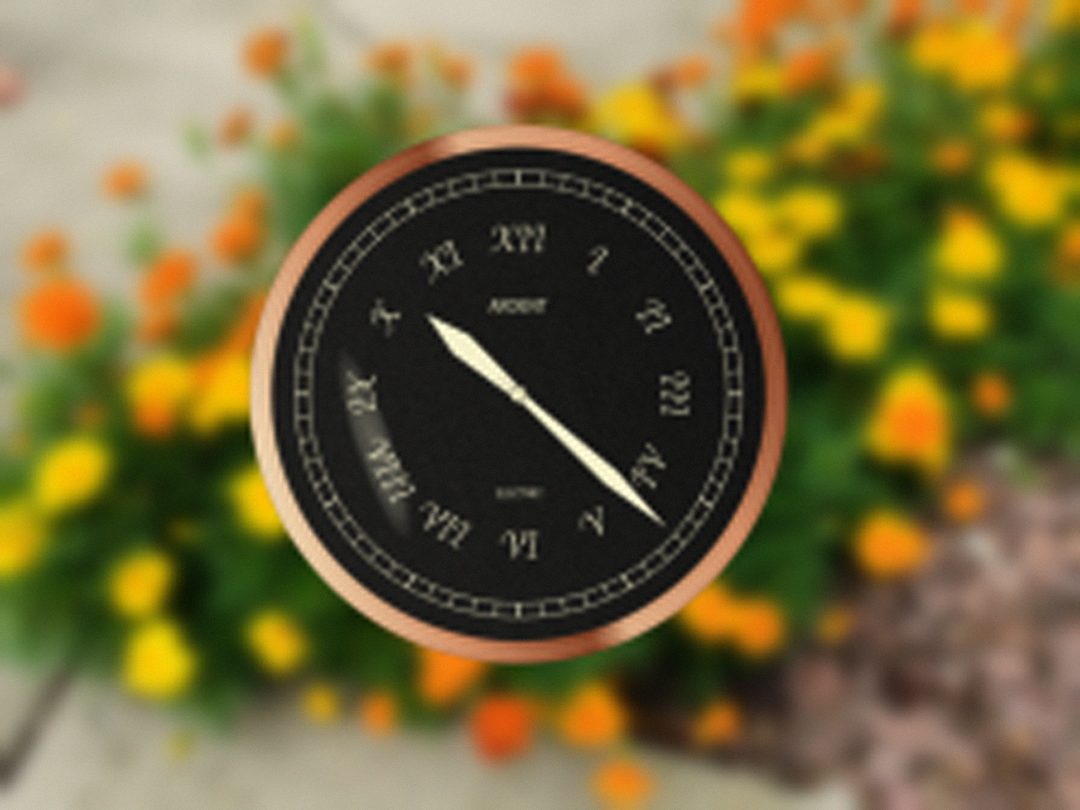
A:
h=10 m=22
